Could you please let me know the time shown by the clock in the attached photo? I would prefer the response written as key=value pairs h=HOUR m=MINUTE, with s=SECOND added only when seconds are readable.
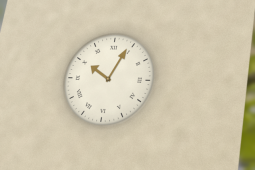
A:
h=10 m=4
